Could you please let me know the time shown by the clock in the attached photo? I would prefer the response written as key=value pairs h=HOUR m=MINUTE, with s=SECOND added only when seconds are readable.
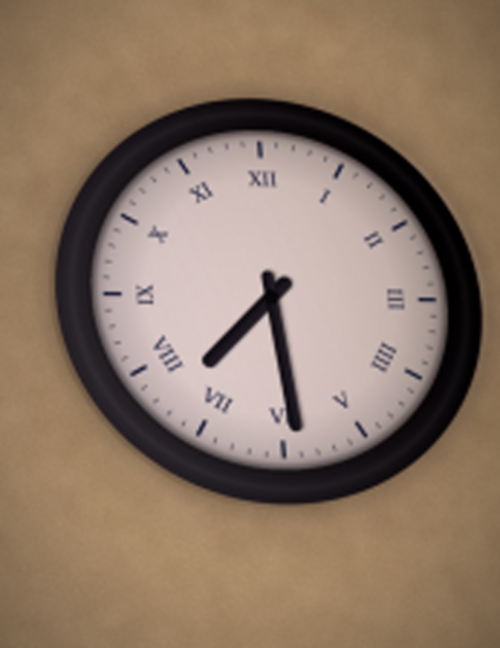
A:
h=7 m=29
